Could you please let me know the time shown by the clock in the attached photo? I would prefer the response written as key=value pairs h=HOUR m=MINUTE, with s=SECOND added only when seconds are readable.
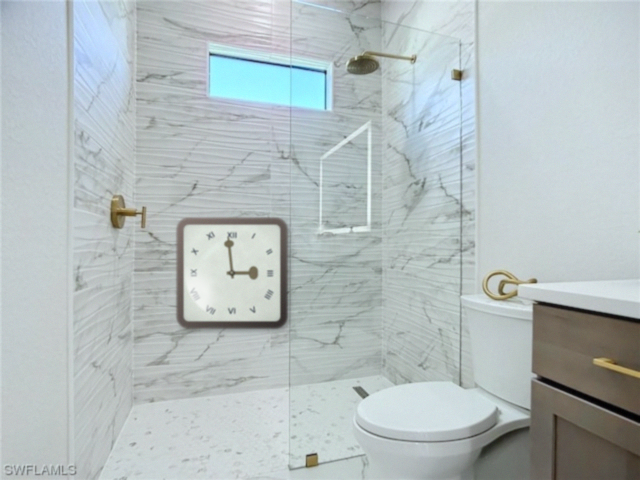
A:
h=2 m=59
